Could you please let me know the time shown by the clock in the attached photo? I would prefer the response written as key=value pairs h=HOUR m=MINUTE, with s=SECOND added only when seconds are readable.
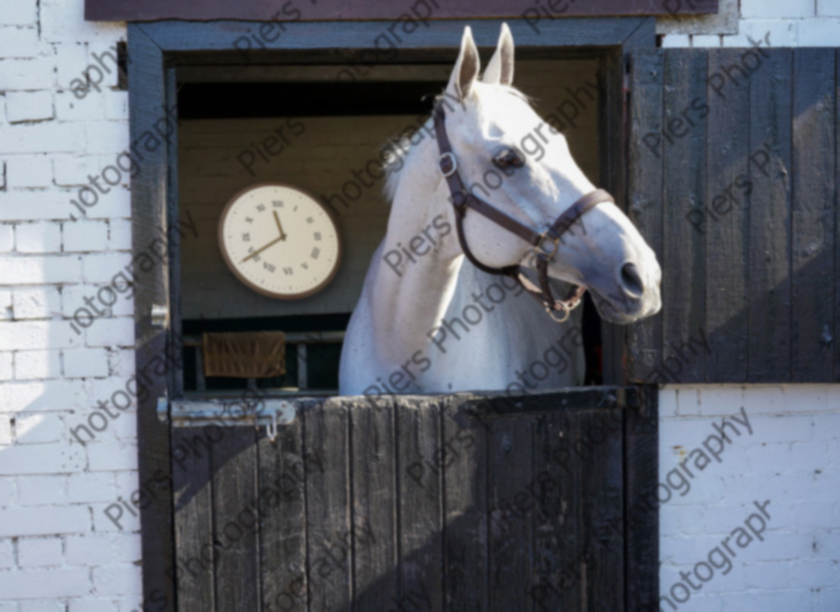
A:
h=11 m=40
